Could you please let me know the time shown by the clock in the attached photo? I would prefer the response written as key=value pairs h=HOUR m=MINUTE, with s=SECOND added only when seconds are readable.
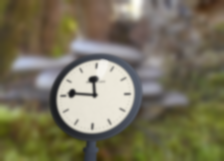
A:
h=11 m=46
